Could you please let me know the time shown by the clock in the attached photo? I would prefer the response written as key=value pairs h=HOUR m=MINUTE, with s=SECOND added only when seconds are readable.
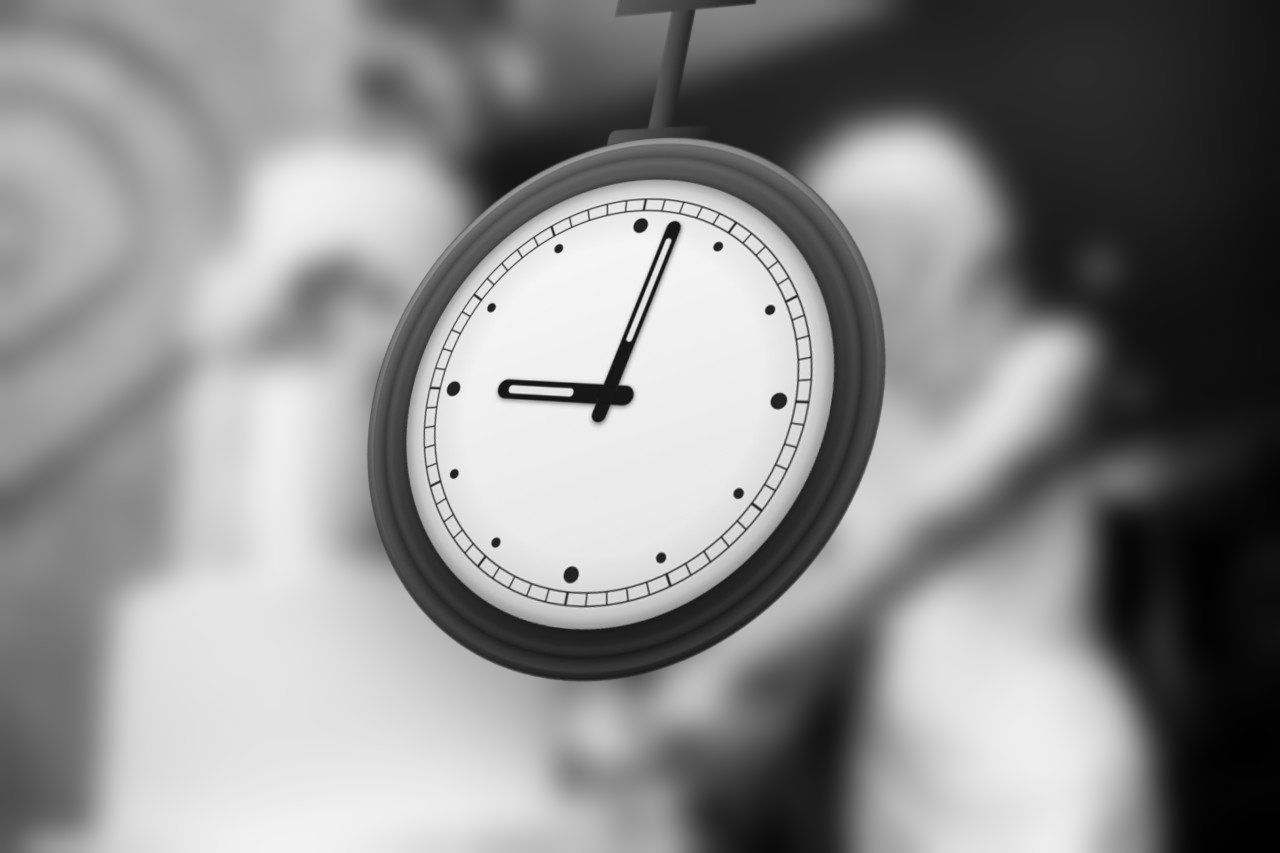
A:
h=9 m=2
